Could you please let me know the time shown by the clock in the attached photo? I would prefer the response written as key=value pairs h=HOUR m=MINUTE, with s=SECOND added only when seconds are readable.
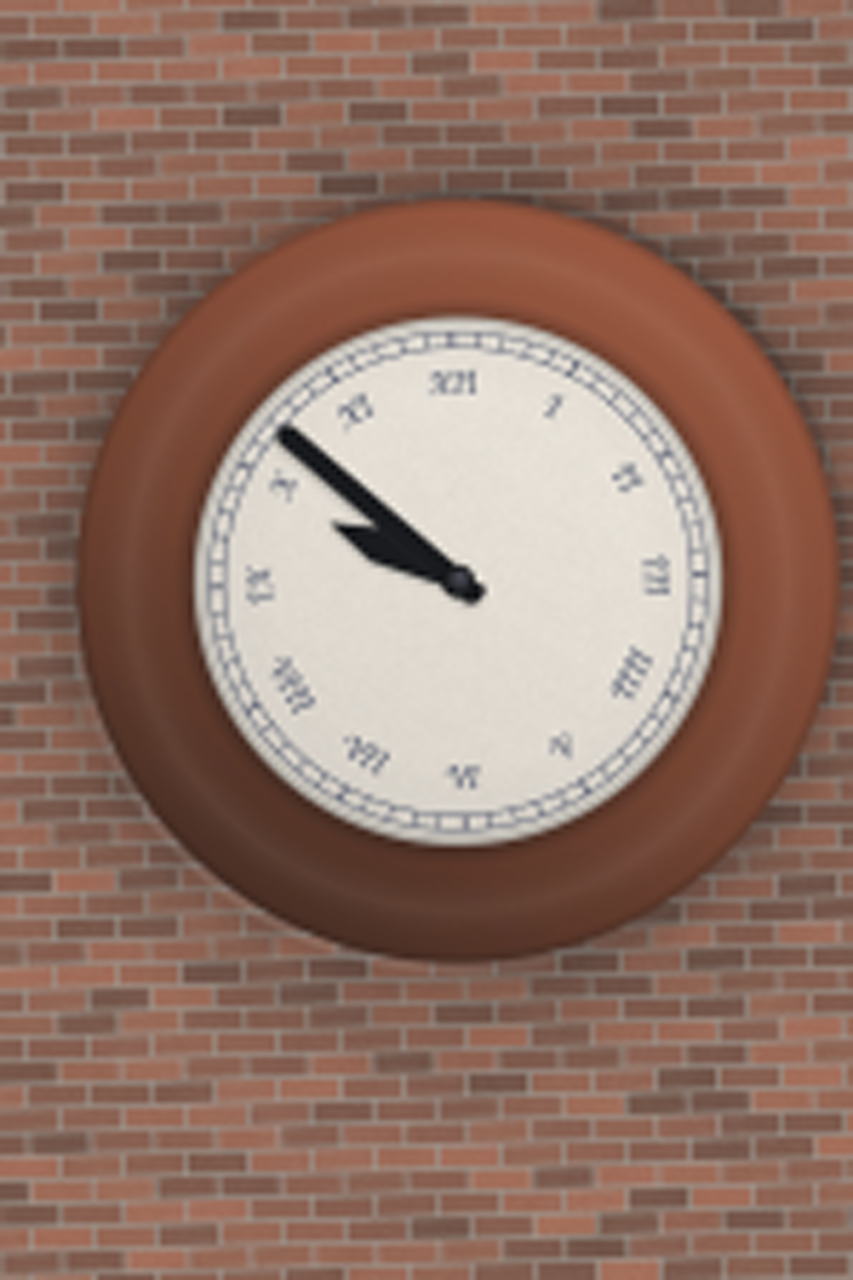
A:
h=9 m=52
